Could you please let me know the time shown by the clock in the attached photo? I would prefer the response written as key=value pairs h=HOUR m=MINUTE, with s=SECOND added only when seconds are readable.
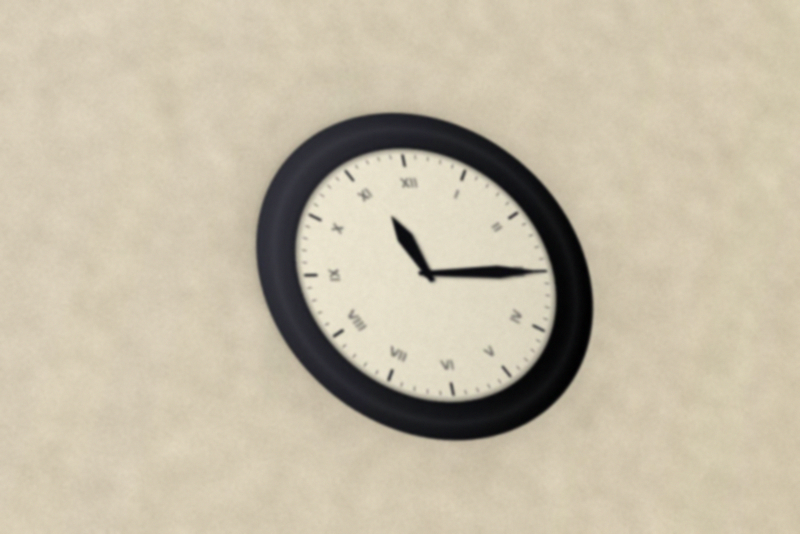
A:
h=11 m=15
